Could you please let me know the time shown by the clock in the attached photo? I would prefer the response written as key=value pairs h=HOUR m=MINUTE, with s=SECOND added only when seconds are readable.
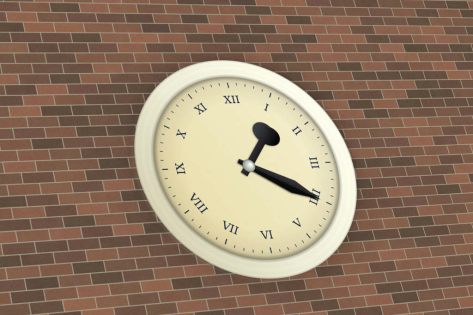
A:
h=1 m=20
